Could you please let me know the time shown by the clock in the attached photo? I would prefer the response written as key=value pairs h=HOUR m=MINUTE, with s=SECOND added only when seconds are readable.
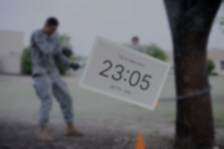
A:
h=23 m=5
